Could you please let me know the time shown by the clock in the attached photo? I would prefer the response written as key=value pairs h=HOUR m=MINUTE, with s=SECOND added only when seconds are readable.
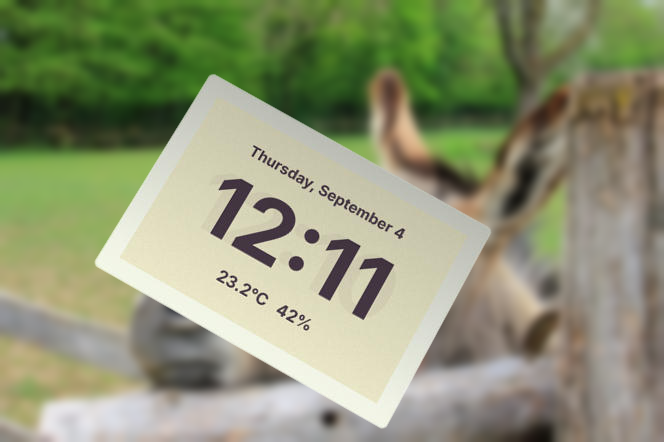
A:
h=12 m=11
